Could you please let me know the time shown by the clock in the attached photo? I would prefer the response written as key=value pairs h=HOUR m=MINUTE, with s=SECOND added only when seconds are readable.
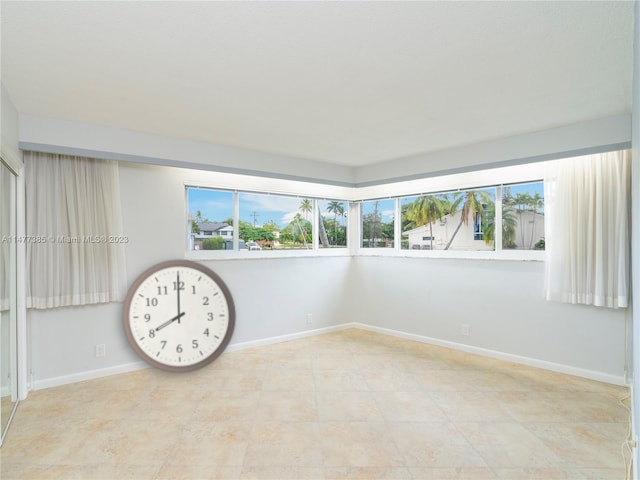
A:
h=8 m=0
